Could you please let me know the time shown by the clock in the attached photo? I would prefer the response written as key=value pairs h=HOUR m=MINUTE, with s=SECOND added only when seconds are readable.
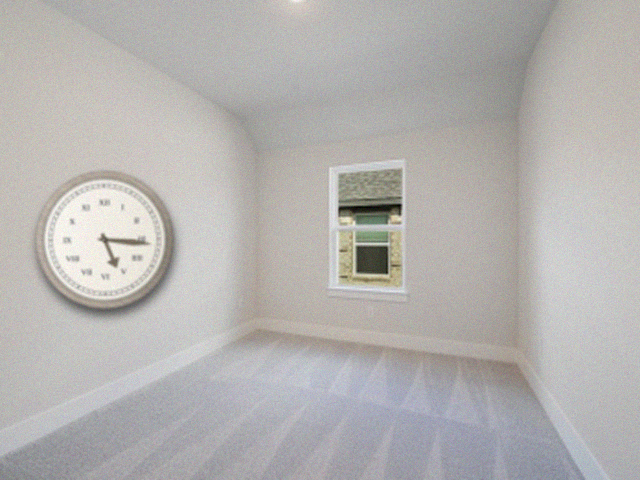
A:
h=5 m=16
